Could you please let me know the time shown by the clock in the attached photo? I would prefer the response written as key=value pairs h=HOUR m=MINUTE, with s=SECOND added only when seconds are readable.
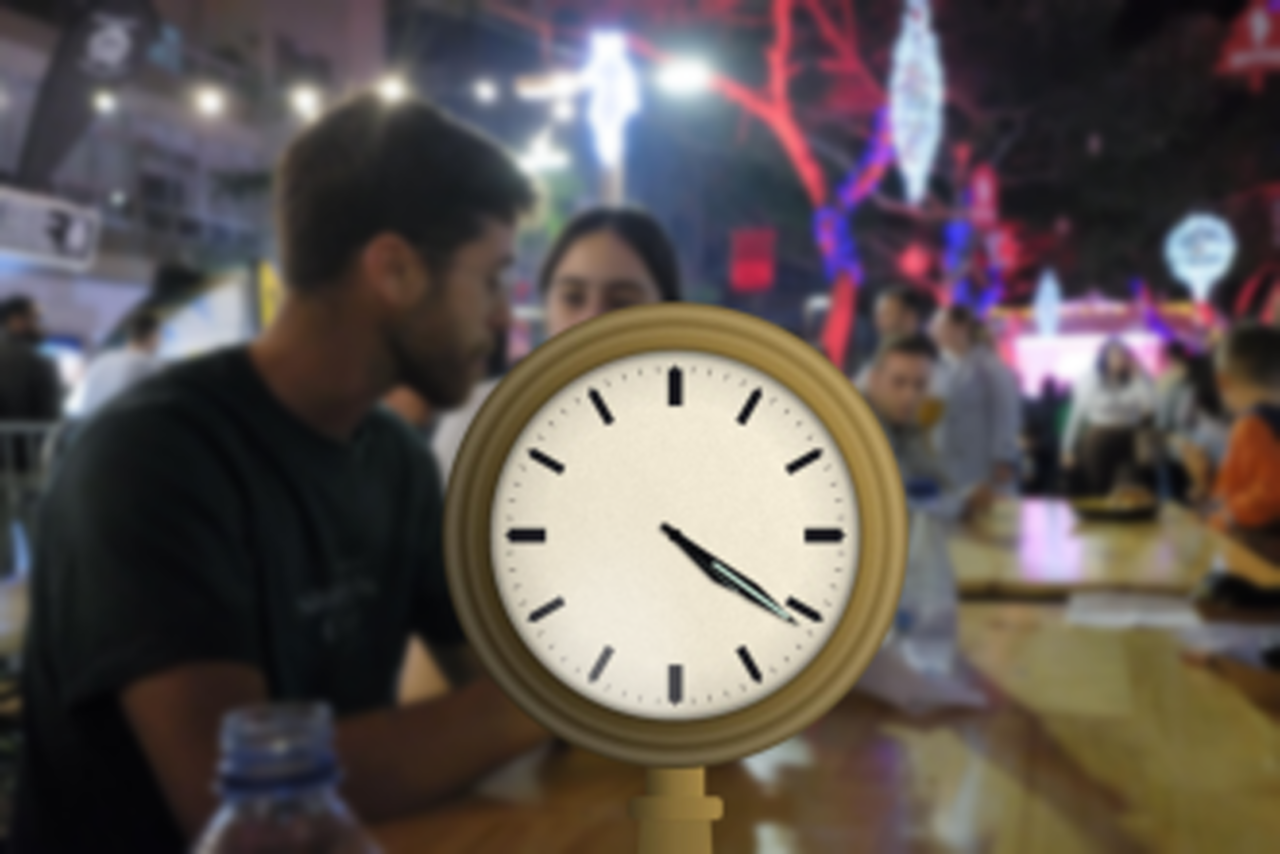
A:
h=4 m=21
